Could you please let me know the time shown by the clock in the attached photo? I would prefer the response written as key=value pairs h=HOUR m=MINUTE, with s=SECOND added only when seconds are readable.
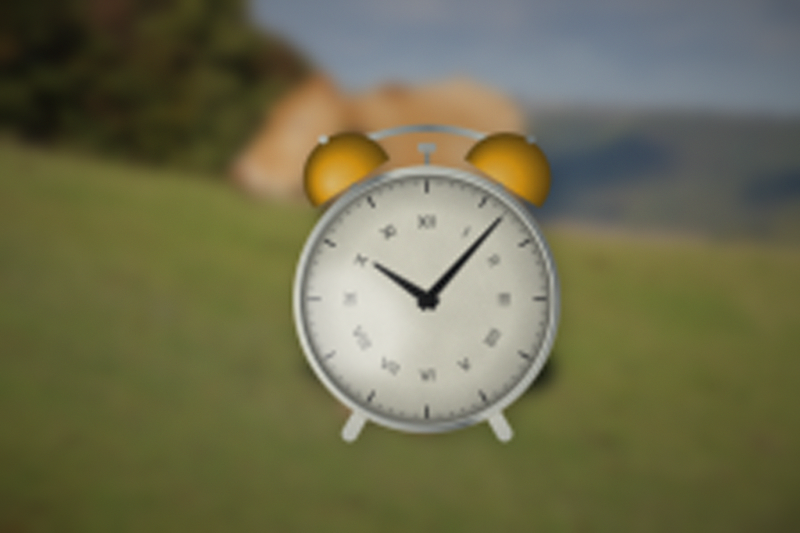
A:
h=10 m=7
